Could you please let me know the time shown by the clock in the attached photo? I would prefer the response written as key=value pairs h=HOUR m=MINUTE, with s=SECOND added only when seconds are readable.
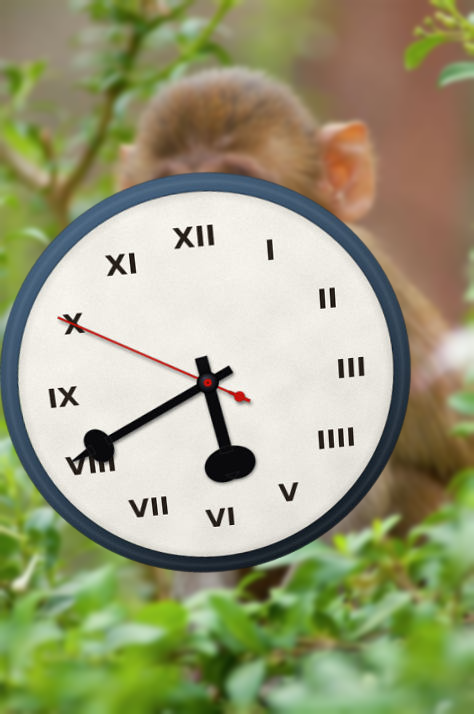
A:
h=5 m=40 s=50
